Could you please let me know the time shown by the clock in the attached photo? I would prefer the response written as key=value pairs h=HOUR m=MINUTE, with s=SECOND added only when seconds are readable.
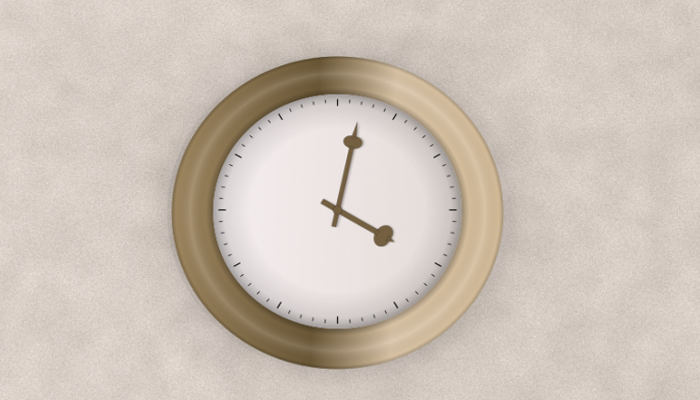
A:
h=4 m=2
